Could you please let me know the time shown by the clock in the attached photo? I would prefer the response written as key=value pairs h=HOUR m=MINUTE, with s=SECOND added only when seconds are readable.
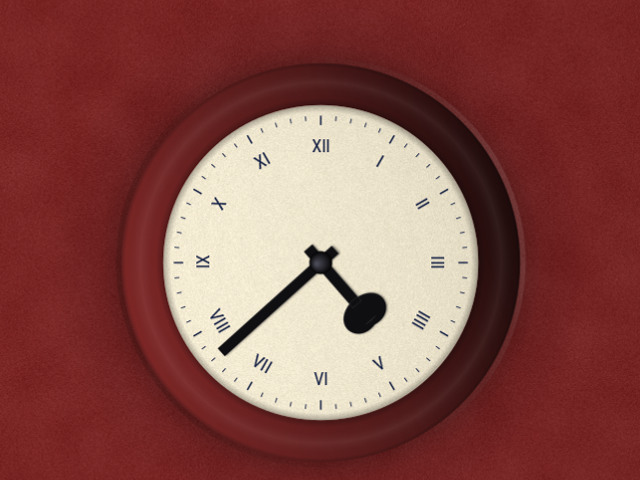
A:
h=4 m=38
